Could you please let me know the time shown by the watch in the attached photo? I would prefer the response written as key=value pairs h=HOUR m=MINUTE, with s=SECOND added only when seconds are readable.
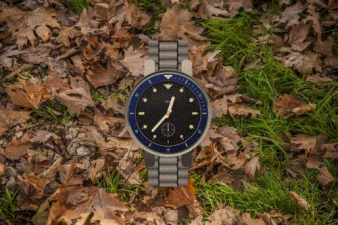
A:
h=12 m=37
